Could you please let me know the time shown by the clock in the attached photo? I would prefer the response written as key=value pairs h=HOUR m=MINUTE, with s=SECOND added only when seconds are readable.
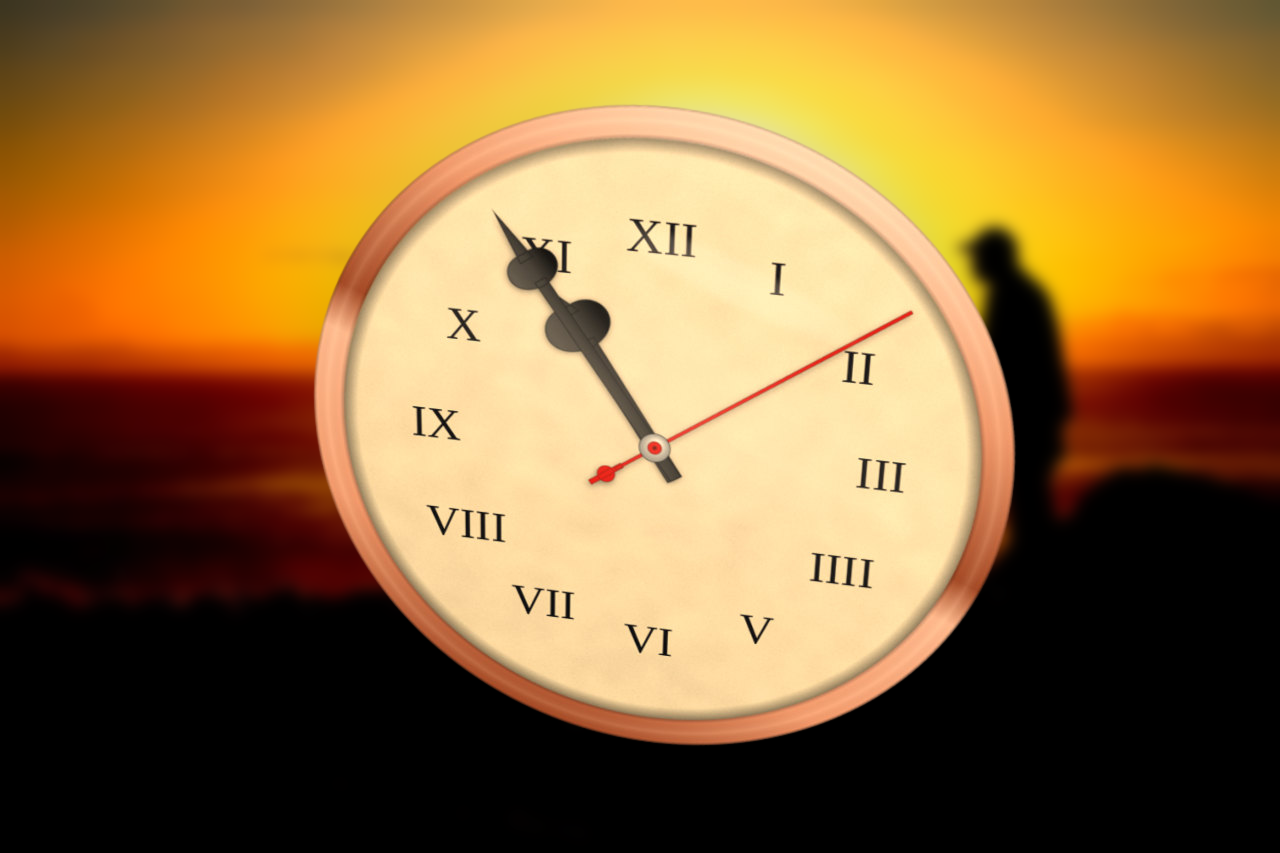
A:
h=10 m=54 s=9
